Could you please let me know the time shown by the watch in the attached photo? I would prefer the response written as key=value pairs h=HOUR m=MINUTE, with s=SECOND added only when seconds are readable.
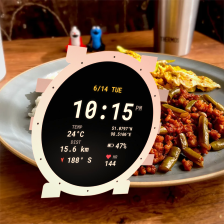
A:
h=10 m=15
